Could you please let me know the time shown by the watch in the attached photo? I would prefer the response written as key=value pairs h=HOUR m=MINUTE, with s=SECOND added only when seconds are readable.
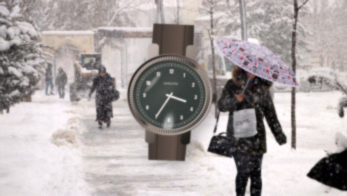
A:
h=3 m=35
